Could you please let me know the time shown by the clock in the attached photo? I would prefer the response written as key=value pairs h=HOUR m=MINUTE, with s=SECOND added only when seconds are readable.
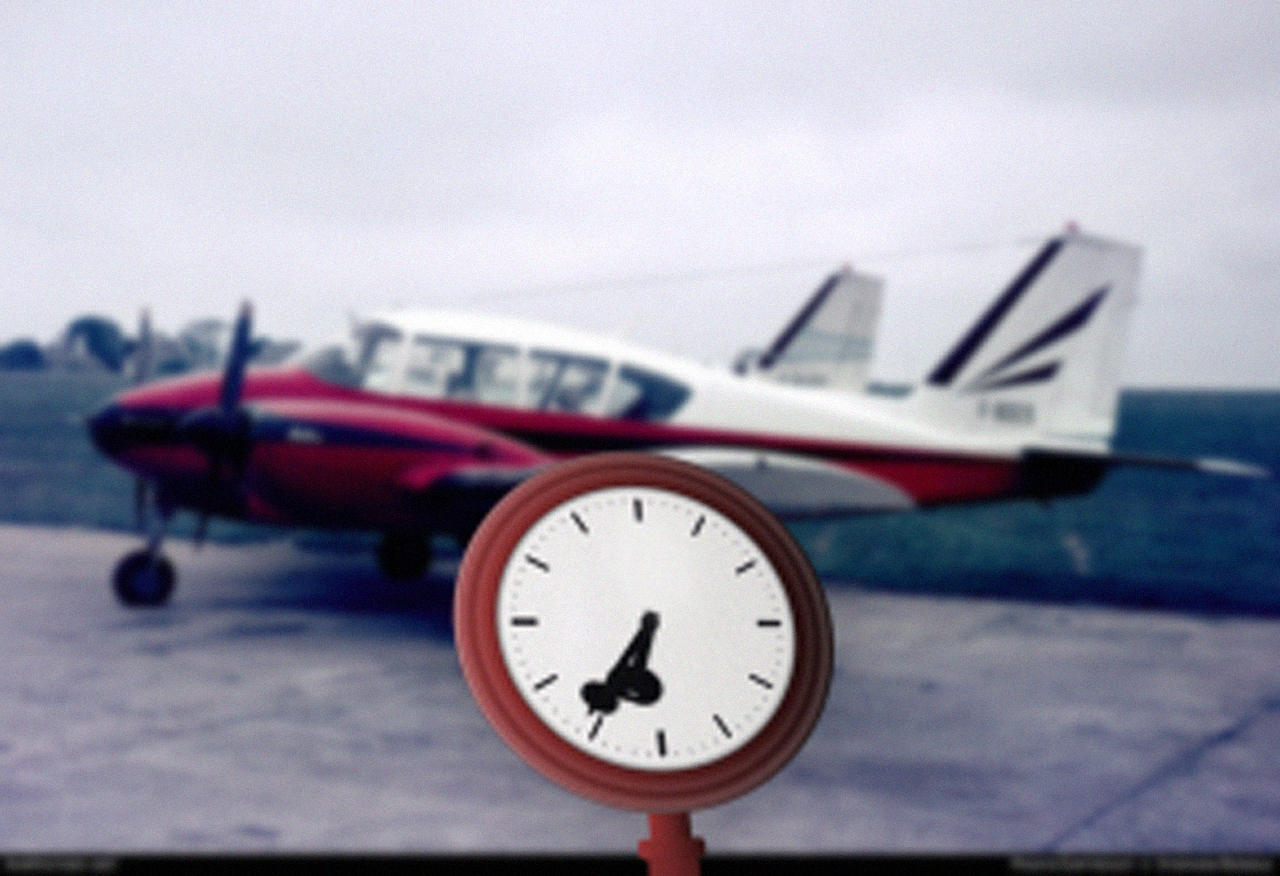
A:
h=6 m=36
